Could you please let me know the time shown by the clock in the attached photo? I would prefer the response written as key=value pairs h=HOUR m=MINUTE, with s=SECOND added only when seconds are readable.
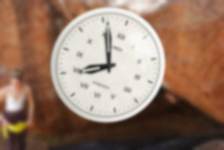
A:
h=7 m=56
